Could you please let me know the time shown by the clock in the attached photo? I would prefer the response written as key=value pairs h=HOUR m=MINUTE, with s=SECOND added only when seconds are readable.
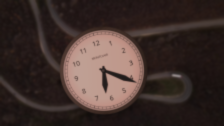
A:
h=6 m=21
